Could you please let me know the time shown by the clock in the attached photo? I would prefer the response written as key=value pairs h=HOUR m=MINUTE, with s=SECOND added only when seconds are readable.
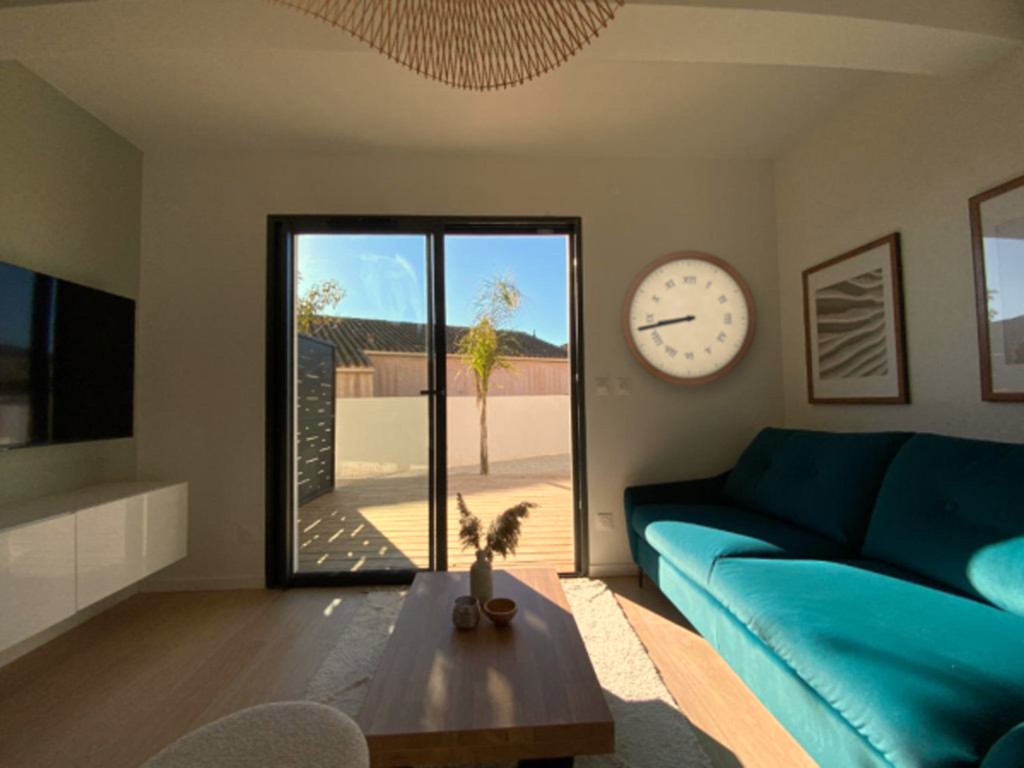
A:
h=8 m=43
